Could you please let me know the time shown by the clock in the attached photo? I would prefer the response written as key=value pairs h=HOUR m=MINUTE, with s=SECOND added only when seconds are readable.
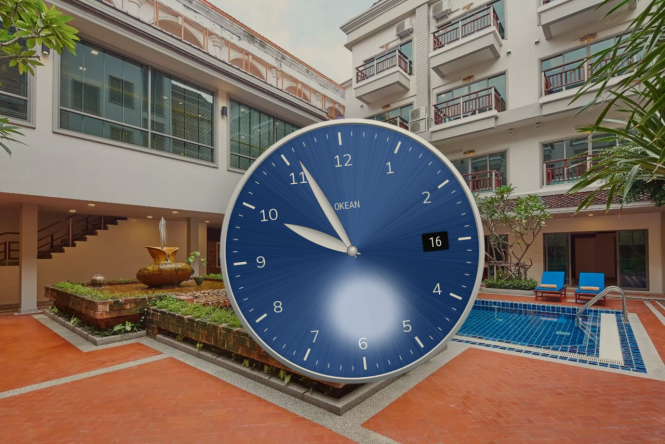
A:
h=9 m=56
